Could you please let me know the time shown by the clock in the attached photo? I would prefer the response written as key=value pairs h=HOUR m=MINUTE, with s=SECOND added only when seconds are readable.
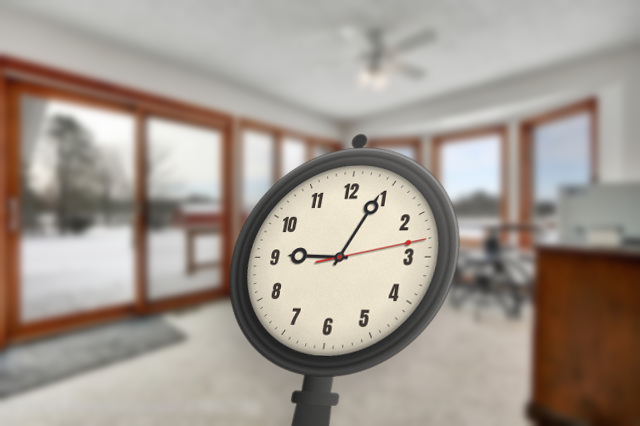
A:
h=9 m=4 s=13
